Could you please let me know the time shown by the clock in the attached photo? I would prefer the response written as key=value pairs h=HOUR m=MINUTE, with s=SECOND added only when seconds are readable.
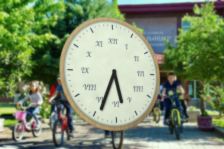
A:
h=5 m=34
